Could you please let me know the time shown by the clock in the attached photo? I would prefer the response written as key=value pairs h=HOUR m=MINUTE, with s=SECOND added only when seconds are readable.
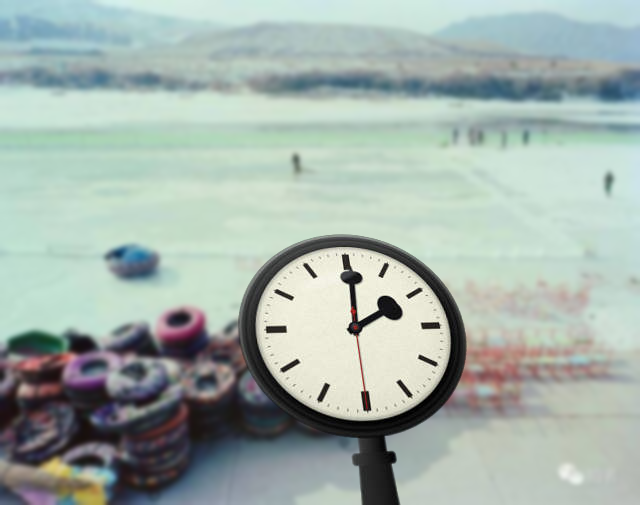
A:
h=2 m=0 s=30
